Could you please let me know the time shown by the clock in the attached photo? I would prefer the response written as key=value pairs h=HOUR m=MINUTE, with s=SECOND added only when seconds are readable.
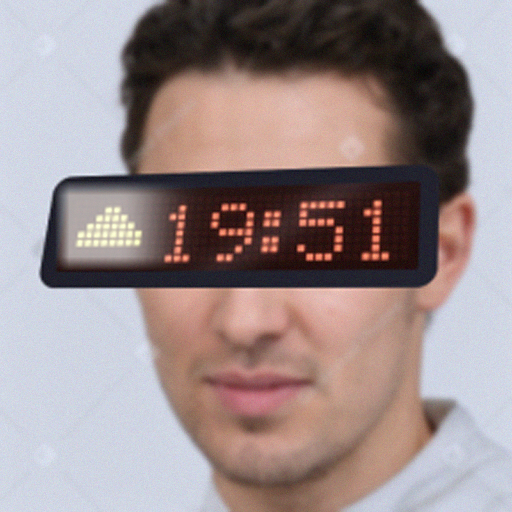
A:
h=19 m=51
